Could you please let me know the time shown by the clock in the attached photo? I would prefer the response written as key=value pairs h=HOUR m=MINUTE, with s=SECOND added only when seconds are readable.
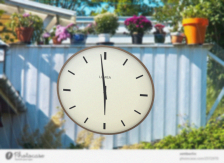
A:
h=5 m=59
